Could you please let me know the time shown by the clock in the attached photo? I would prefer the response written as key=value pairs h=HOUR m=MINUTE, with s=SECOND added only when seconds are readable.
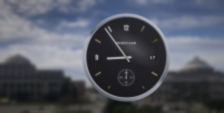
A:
h=8 m=54
